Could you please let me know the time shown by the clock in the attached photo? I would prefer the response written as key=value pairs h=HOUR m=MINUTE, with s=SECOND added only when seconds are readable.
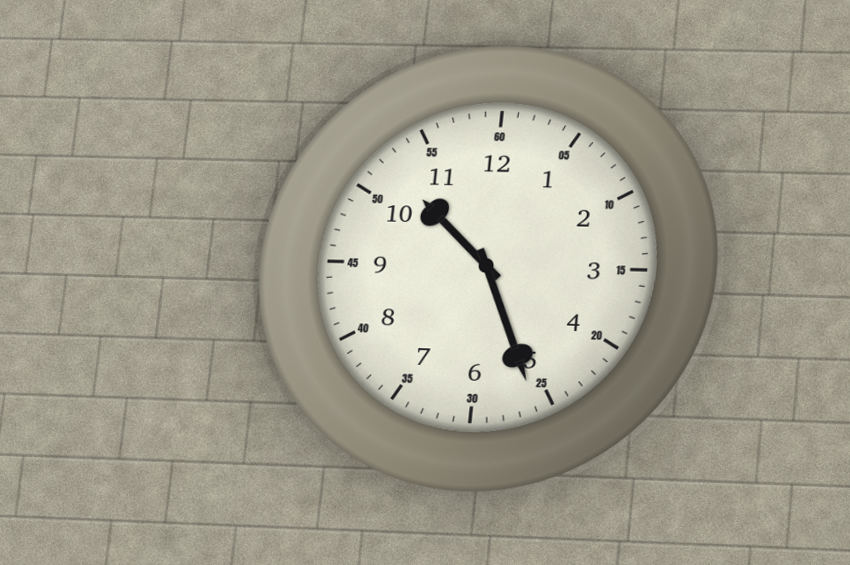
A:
h=10 m=26
